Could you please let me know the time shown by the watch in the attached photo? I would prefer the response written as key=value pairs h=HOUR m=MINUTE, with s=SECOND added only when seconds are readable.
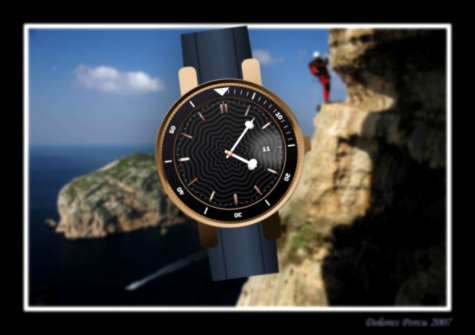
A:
h=4 m=7
